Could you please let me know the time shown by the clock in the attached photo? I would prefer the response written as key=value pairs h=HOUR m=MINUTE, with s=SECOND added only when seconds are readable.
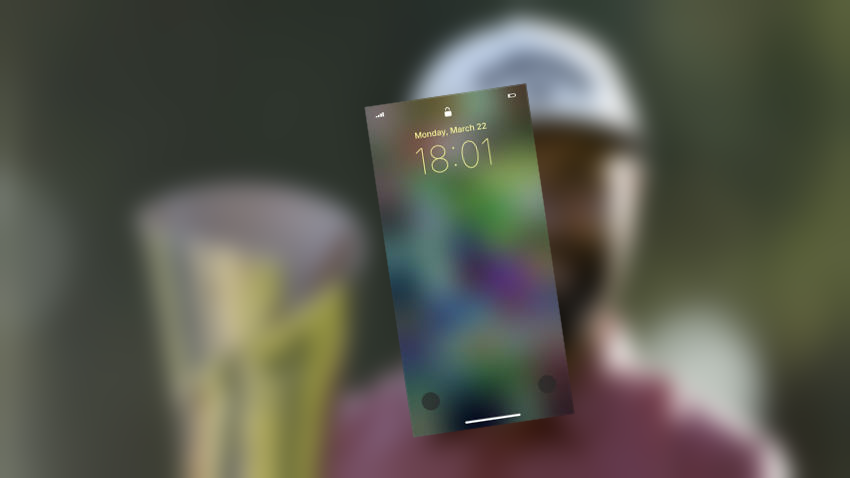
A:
h=18 m=1
